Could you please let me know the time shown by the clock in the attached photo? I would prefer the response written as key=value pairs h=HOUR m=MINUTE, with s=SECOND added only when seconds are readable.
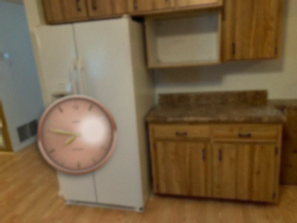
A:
h=7 m=47
